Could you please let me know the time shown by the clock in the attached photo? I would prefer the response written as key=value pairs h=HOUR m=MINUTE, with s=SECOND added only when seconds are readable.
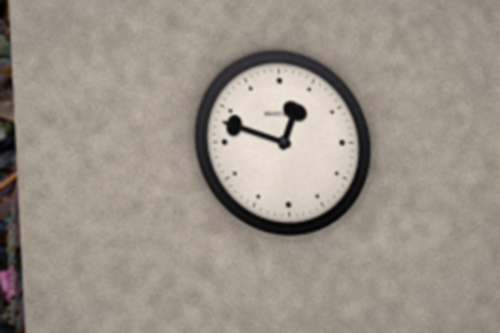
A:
h=12 m=48
